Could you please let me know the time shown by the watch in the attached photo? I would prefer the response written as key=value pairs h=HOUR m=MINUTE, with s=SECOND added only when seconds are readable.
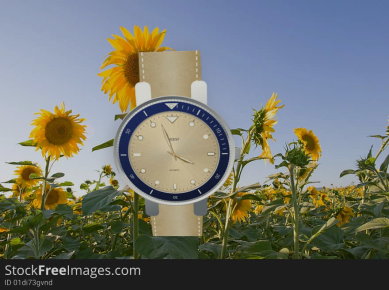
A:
h=3 m=57
